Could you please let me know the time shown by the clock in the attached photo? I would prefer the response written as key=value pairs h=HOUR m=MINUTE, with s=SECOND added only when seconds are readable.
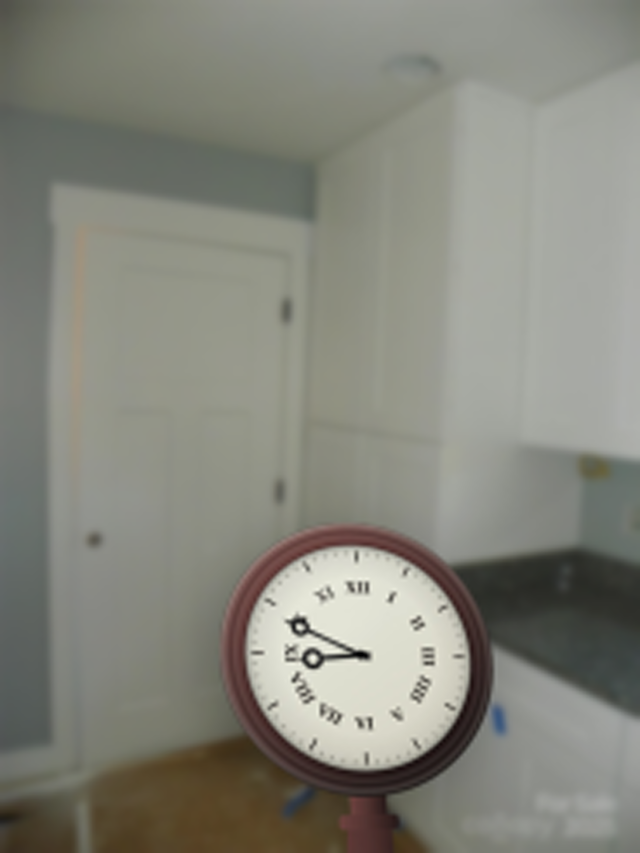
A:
h=8 m=49
